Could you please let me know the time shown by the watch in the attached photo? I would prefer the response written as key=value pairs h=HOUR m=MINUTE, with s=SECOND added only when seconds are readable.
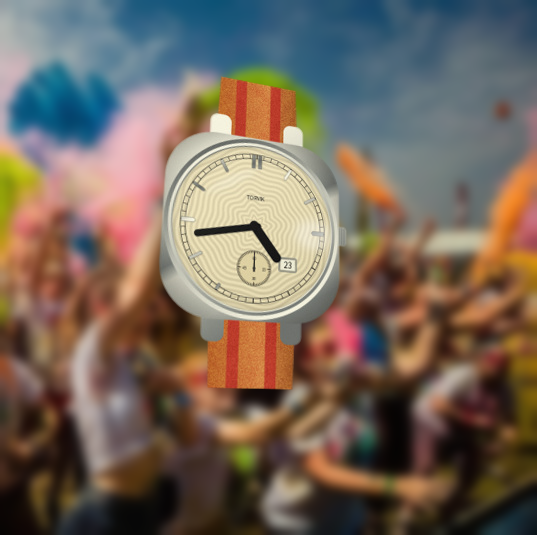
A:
h=4 m=43
